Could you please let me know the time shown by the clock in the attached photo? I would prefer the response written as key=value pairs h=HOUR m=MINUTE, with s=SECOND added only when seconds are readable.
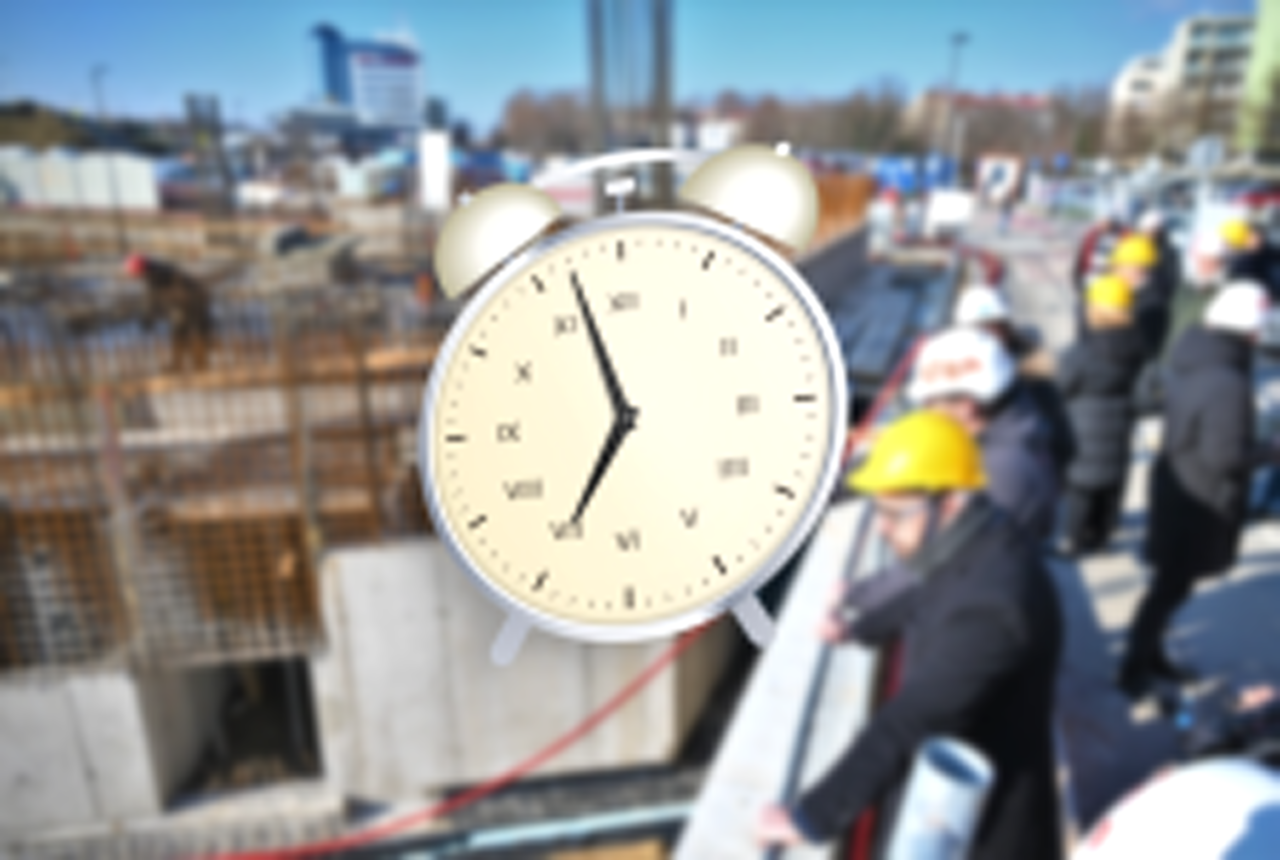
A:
h=6 m=57
